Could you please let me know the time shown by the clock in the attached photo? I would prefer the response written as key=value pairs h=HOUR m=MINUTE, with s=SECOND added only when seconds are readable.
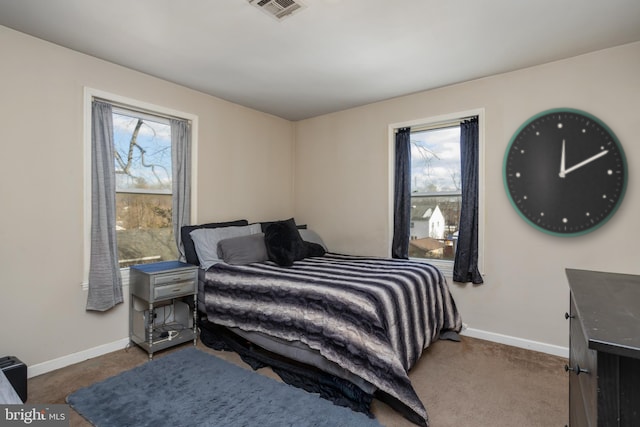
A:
h=12 m=11
